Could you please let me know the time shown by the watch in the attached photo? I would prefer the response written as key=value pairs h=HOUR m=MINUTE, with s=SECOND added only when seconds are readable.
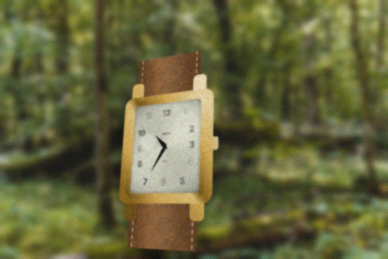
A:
h=10 m=35
